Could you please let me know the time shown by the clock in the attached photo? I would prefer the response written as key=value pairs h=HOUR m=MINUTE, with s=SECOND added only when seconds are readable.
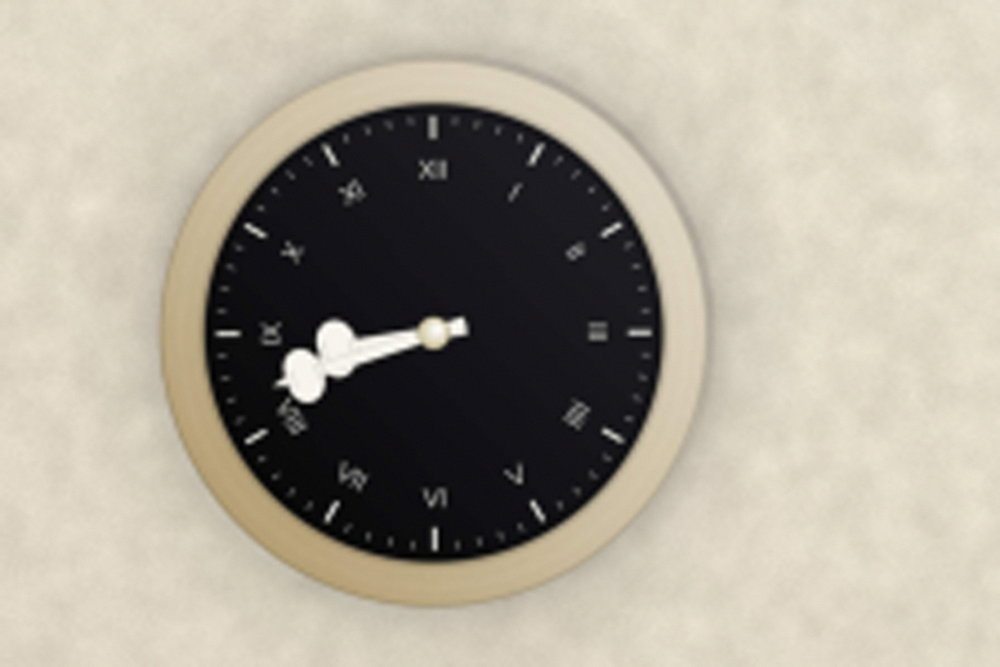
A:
h=8 m=42
